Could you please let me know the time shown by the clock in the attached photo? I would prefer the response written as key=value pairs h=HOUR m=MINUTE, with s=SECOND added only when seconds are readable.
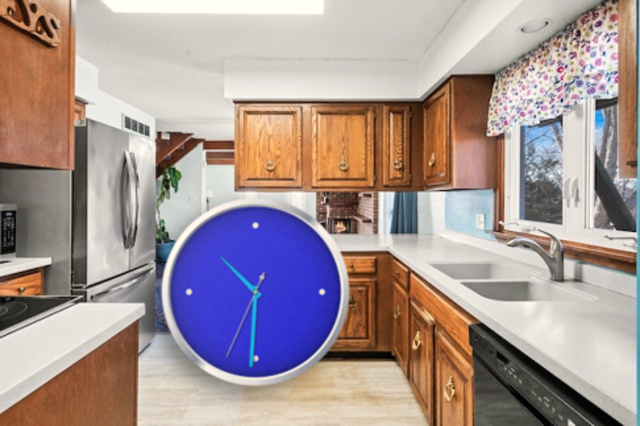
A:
h=10 m=30 s=34
